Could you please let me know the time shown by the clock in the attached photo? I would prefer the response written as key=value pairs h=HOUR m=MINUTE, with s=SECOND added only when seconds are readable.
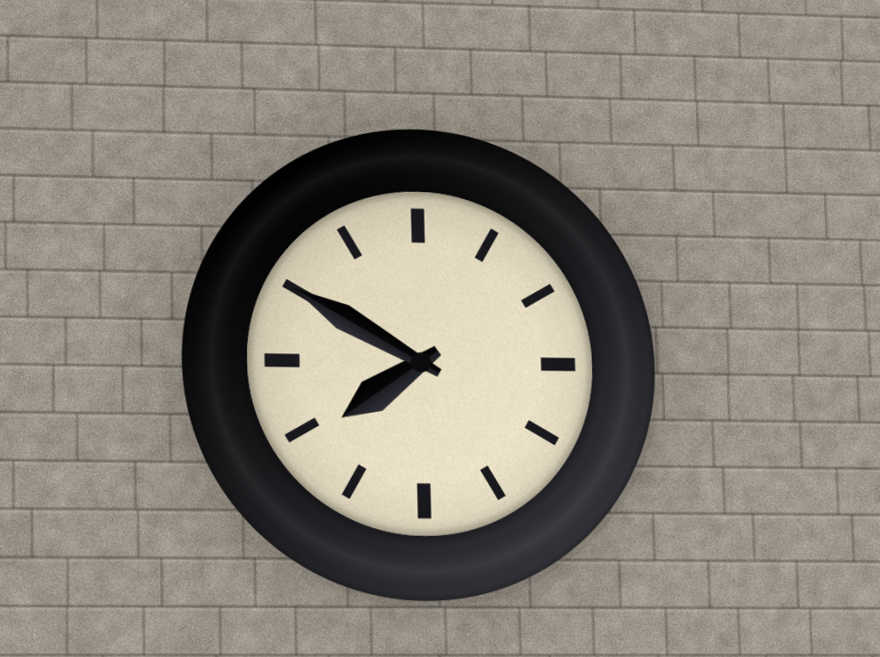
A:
h=7 m=50
